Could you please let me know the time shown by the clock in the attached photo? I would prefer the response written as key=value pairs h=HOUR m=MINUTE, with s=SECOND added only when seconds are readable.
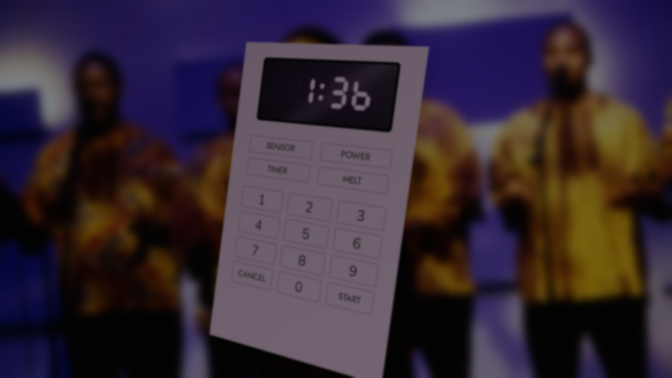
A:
h=1 m=36
